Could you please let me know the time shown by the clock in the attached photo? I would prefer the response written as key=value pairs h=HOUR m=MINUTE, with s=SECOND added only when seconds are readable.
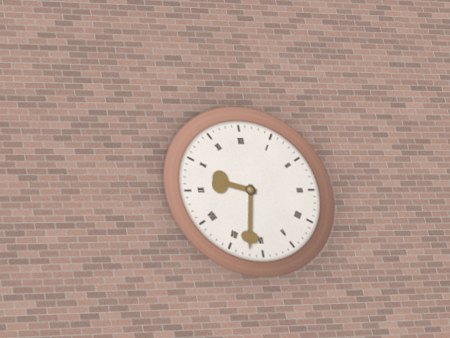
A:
h=9 m=32
